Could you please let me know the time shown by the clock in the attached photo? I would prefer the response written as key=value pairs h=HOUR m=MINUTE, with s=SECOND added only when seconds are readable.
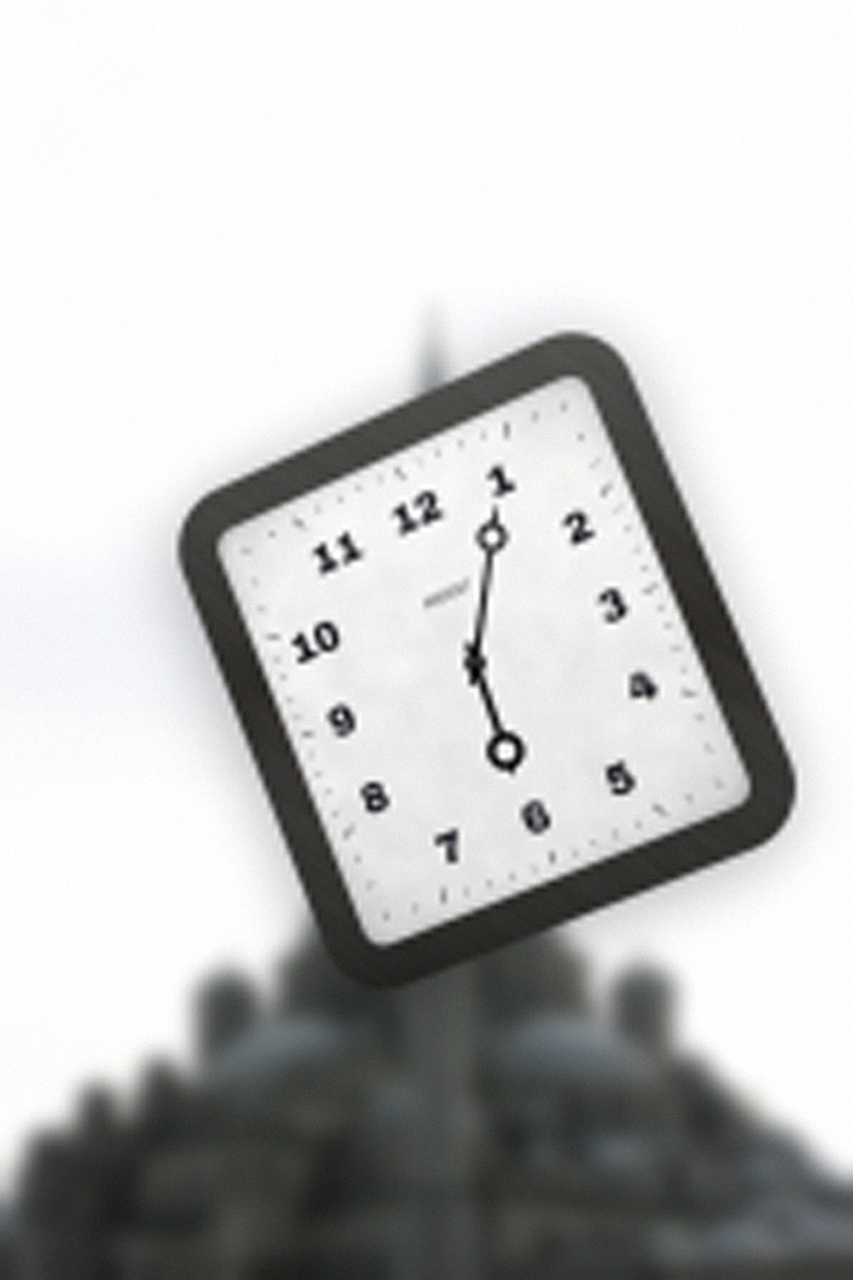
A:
h=6 m=5
